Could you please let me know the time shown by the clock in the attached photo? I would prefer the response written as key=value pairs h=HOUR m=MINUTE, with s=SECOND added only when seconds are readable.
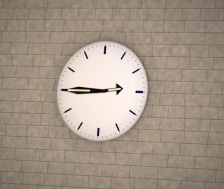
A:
h=2 m=45
